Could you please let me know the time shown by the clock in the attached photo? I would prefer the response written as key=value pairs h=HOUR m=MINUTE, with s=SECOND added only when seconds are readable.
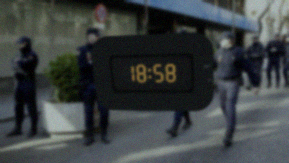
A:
h=18 m=58
